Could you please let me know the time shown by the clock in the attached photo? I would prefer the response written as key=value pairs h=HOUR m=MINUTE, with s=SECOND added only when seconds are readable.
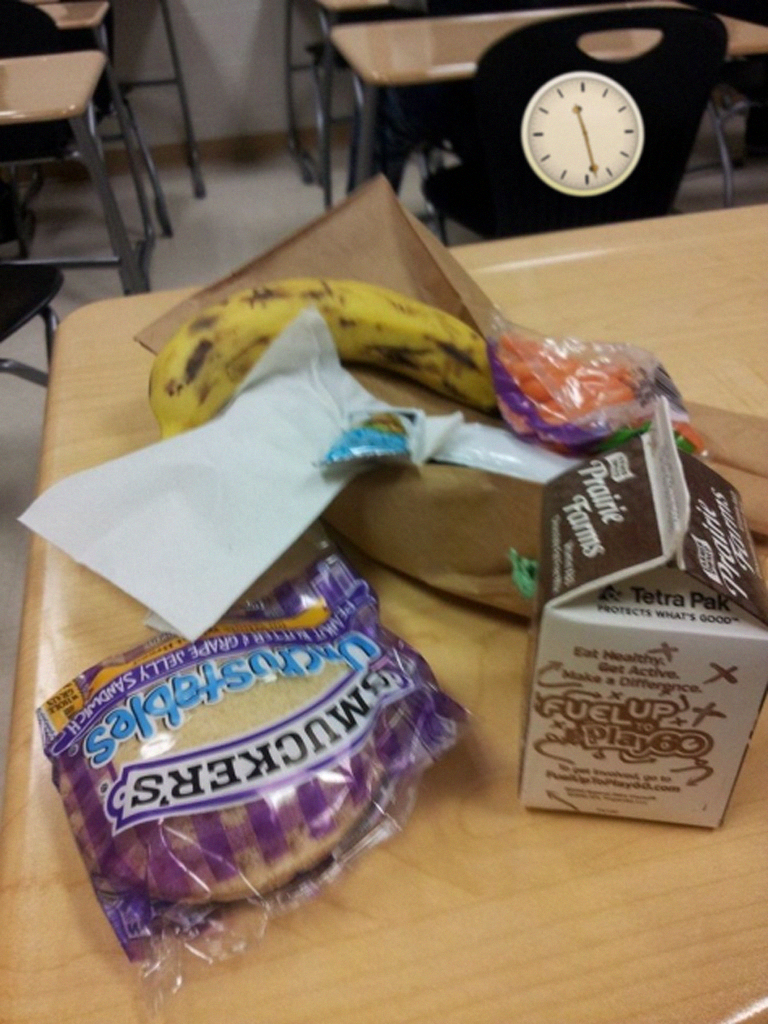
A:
h=11 m=28
